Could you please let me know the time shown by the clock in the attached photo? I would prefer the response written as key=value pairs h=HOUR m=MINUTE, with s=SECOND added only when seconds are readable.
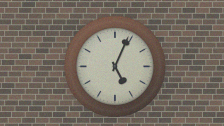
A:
h=5 m=4
